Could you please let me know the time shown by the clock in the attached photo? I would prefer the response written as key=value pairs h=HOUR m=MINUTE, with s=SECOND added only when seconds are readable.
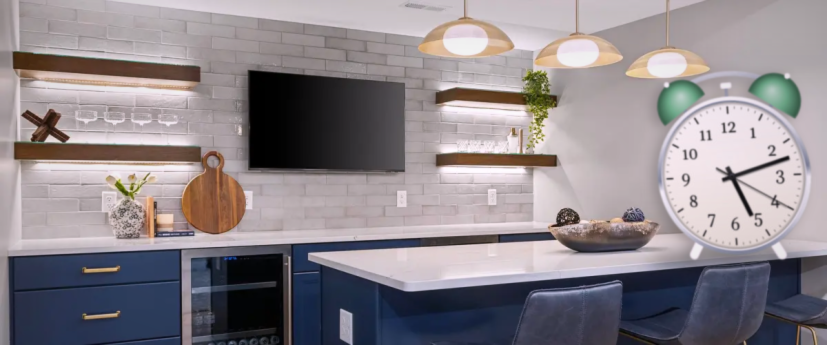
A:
h=5 m=12 s=20
